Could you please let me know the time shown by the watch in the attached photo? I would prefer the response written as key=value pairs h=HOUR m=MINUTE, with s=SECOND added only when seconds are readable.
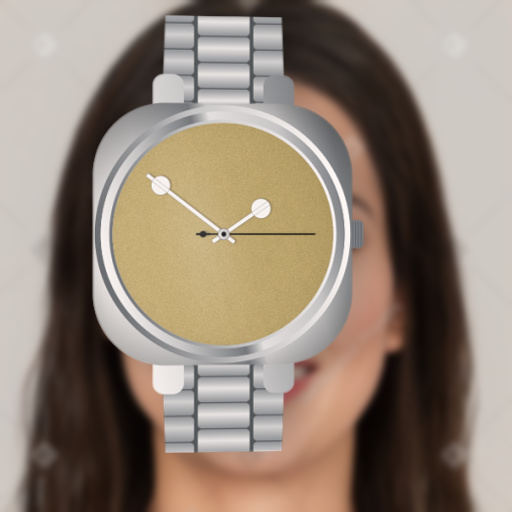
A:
h=1 m=51 s=15
